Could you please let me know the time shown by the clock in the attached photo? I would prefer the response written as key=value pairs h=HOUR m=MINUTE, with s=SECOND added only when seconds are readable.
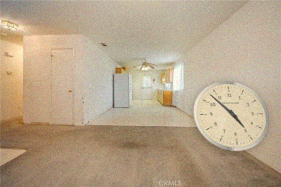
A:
h=4 m=53
